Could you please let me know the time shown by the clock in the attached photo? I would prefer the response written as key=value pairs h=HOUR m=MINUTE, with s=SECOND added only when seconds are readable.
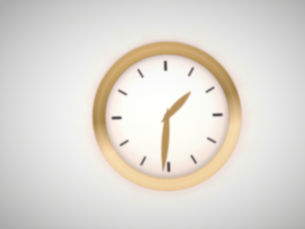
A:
h=1 m=31
